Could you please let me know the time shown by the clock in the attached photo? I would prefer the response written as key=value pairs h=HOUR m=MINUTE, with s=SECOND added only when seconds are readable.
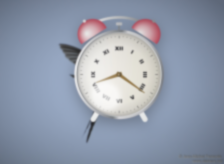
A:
h=8 m=21
